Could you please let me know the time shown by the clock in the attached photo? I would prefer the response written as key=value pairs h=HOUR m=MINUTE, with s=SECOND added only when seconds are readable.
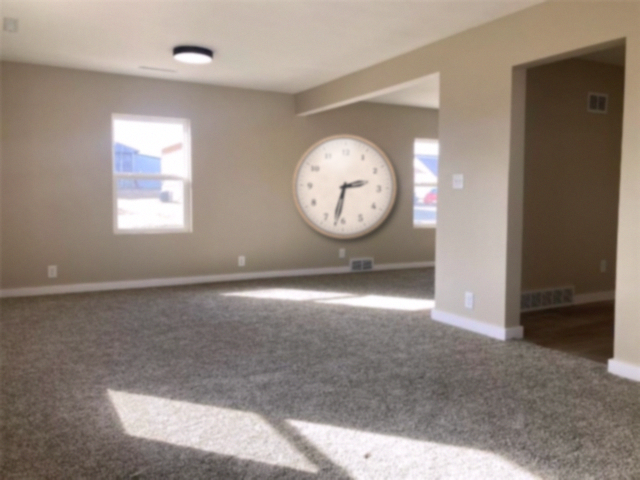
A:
h=2 m=32
